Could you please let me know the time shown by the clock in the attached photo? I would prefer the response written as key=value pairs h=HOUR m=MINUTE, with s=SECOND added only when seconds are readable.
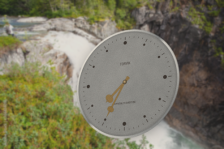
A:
h=7 m=35
